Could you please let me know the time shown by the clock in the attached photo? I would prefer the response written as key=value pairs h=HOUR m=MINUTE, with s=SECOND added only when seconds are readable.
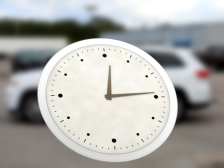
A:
h=12 m=14
